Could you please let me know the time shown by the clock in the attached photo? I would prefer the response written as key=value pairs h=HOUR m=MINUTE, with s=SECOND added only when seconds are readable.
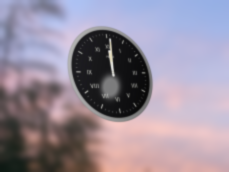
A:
h=12 m=1
